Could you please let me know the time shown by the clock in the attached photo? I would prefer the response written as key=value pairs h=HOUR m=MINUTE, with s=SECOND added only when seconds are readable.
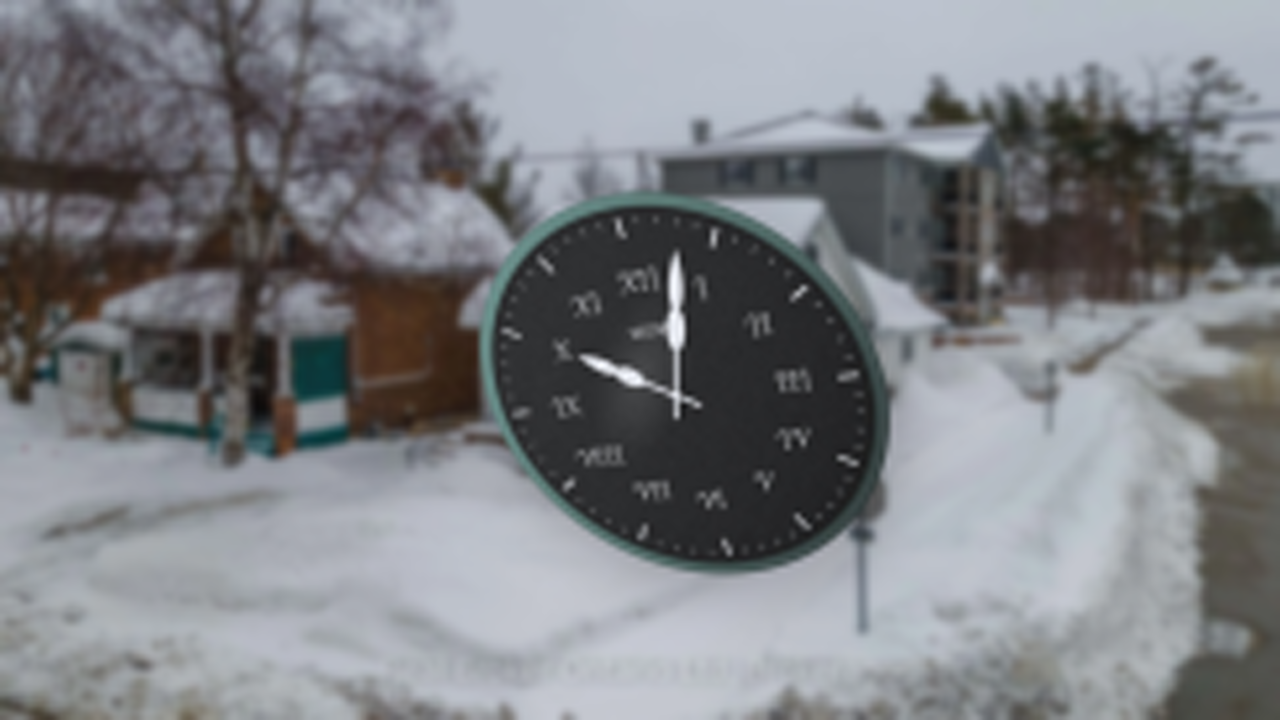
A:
h=10 m=3
